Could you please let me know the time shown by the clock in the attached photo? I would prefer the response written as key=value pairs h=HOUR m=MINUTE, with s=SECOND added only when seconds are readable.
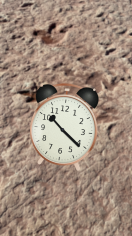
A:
h=10 m=21
